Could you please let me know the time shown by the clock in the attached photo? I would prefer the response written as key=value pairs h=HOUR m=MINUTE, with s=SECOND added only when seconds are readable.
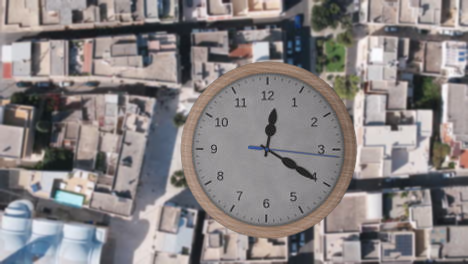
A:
h=12 m=20 s=16
